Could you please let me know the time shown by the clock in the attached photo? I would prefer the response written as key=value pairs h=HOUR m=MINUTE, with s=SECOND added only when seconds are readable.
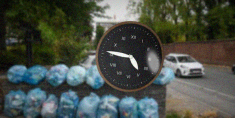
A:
h=4 m=46
